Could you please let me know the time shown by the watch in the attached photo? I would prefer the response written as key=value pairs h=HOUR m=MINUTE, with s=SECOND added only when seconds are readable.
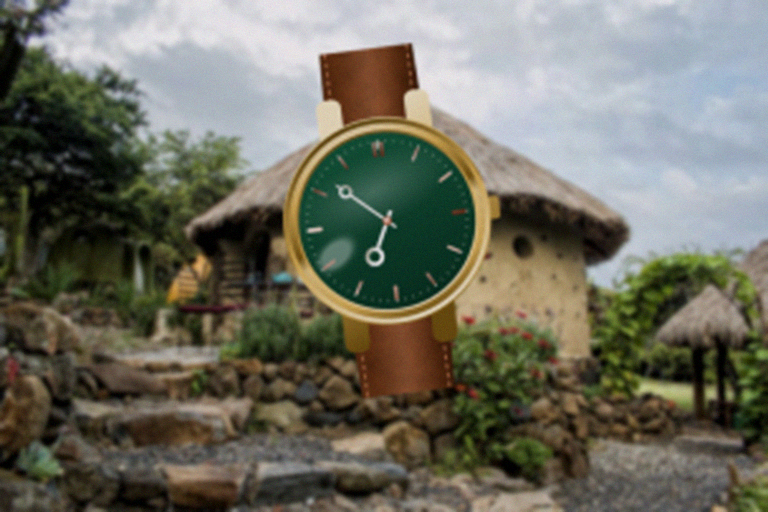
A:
h=6 m=52
